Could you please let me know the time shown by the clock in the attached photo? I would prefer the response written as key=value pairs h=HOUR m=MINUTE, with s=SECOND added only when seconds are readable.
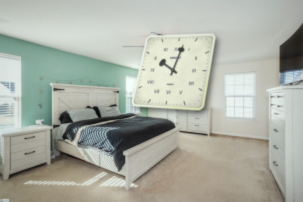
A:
h=10 m=2
